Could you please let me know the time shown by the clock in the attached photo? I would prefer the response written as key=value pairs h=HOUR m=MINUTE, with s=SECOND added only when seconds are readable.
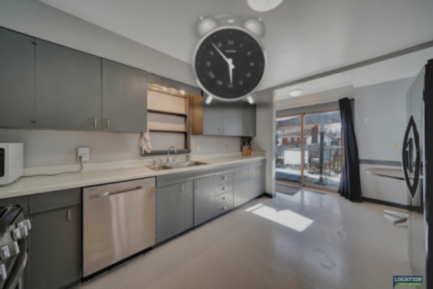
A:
h=5 m=53
